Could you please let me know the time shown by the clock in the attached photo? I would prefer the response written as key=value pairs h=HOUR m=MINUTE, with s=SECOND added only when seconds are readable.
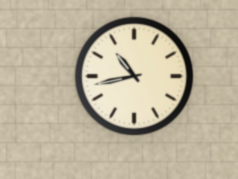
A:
h=10 m=43
